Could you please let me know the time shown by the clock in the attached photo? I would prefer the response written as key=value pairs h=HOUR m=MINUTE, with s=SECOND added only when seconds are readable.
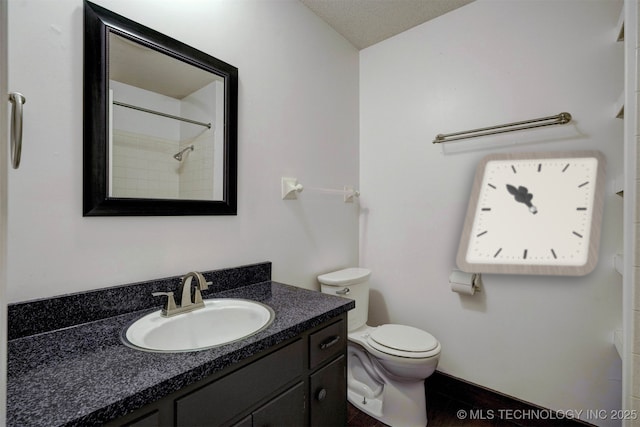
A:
h=10 m=52
